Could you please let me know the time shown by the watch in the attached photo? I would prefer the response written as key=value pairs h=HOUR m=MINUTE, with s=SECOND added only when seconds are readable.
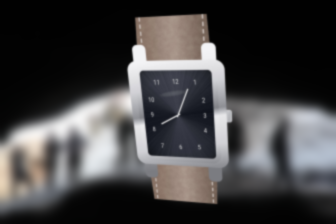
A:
h=8 m=4
